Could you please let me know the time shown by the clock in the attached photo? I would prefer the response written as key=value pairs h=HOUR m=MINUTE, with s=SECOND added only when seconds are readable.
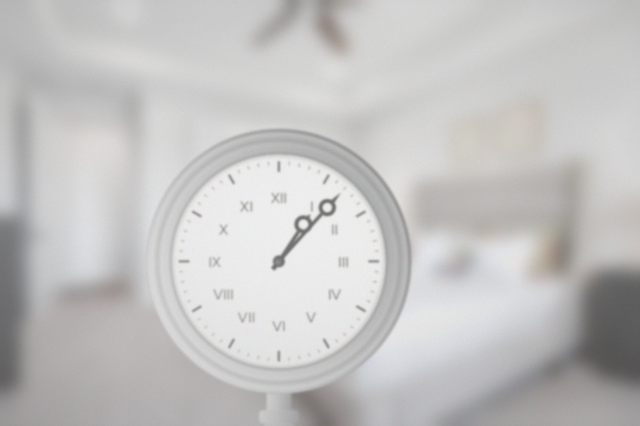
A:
h=1 m=7
